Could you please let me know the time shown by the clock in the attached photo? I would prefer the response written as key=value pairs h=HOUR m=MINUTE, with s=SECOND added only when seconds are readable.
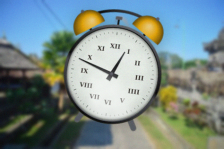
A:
h=12 m=48
